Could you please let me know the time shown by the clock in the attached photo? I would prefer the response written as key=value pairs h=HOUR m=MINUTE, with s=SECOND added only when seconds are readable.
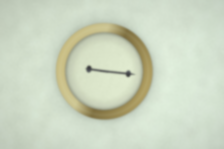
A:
h=9 m=16
